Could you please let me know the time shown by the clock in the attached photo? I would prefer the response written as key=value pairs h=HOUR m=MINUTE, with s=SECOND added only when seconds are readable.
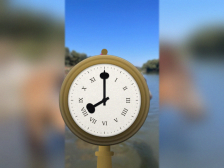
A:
h=8 m=0
